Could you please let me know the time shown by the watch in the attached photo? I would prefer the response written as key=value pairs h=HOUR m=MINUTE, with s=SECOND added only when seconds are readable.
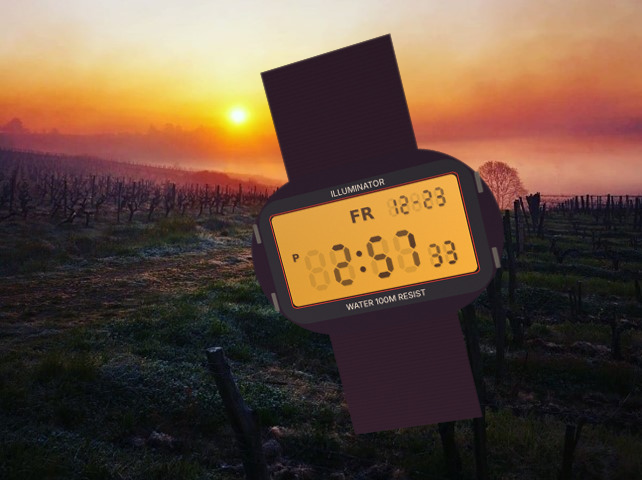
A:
h=2 m=57 s=33
